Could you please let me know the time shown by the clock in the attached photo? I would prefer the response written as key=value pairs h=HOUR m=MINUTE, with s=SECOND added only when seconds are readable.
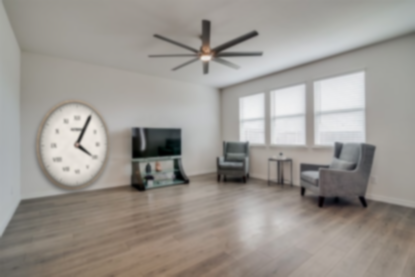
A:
h=4 m=5
